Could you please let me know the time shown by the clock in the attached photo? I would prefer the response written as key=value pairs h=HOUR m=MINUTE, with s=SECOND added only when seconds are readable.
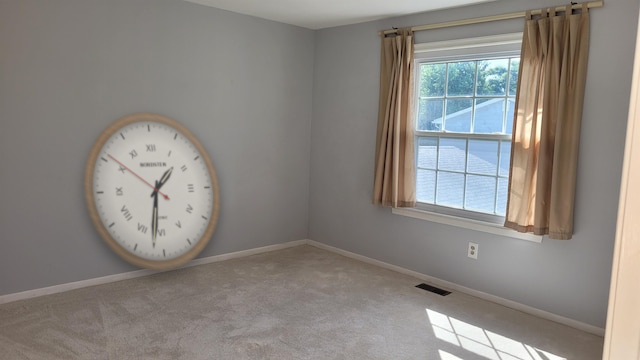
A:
h=1 m=31 s=51
